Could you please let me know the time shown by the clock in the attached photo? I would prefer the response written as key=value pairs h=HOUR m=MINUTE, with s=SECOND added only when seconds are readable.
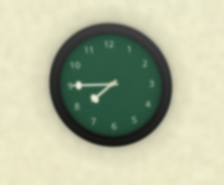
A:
h=7 m=45
